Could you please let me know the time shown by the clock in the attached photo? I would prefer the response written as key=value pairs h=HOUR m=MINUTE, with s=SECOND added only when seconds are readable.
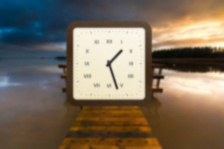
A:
h=1 m=27
